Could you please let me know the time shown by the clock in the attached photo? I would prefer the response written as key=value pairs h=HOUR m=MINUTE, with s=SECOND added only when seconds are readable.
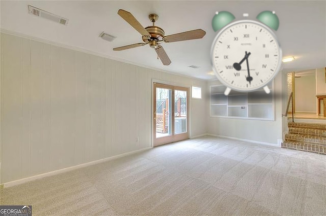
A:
h=7 m=29
